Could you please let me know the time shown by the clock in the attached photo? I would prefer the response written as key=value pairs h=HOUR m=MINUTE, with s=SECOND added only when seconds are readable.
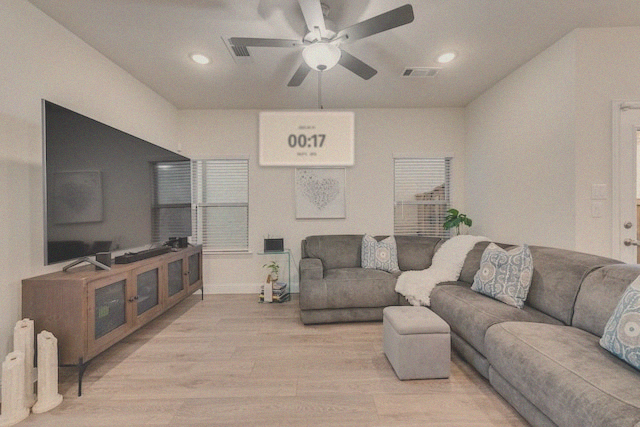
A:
h=0 m=17
